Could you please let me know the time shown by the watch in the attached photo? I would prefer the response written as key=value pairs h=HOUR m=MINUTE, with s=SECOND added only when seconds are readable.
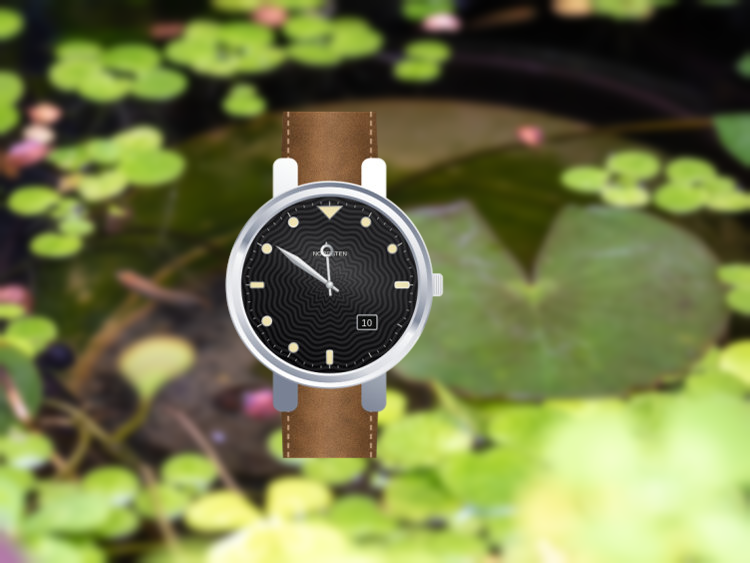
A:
h=11 m=51
